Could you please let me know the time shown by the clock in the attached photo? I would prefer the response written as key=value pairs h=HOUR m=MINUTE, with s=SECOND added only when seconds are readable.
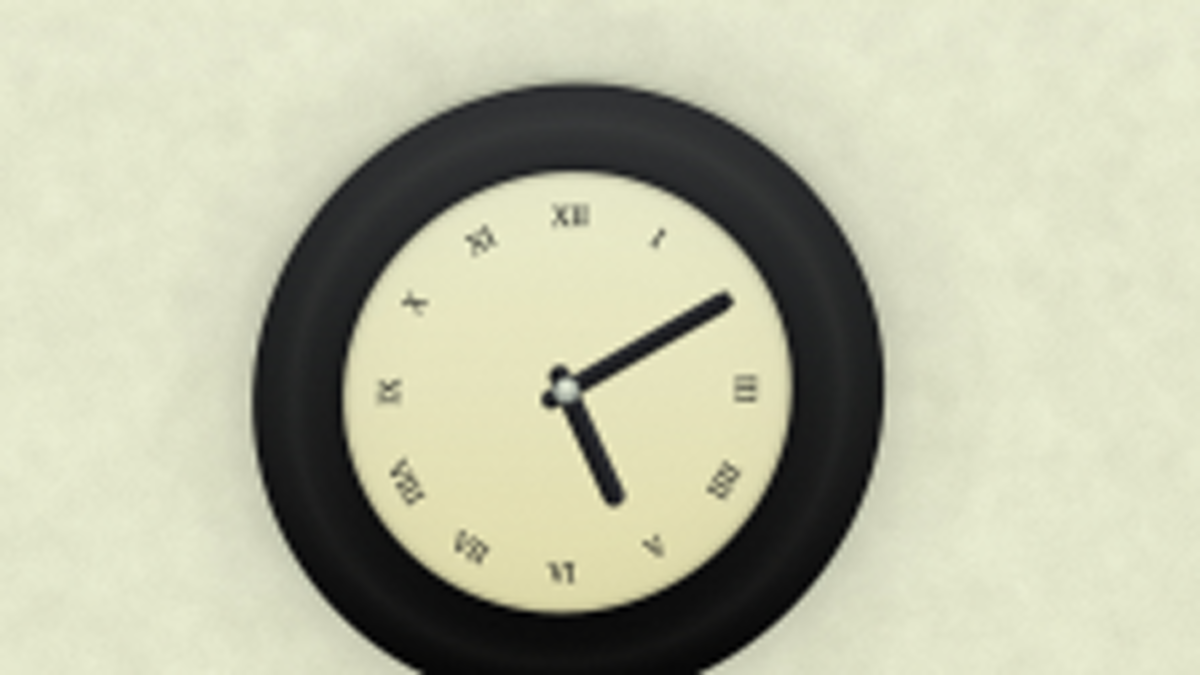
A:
h=5 m=10
